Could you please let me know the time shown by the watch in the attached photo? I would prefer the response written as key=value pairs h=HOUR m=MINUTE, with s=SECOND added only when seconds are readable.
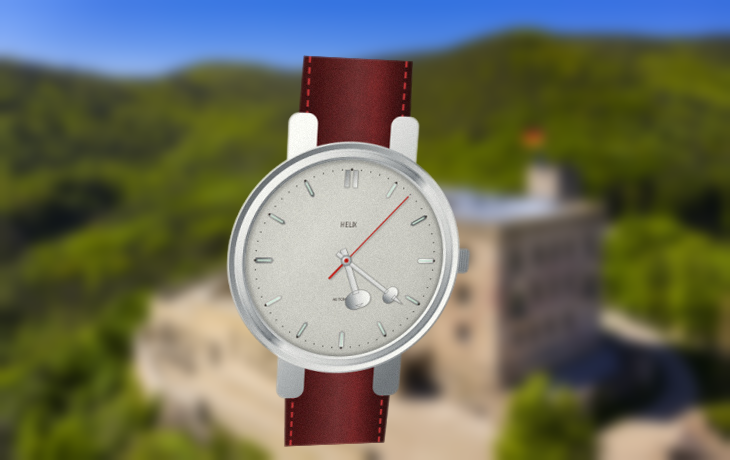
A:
h=5 m=21 s=7
